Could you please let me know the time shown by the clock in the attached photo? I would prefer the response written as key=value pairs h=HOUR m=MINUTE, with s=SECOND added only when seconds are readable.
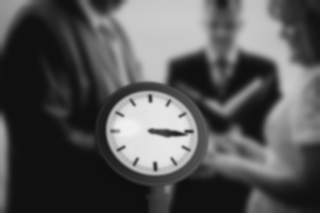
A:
h=3 m=16
